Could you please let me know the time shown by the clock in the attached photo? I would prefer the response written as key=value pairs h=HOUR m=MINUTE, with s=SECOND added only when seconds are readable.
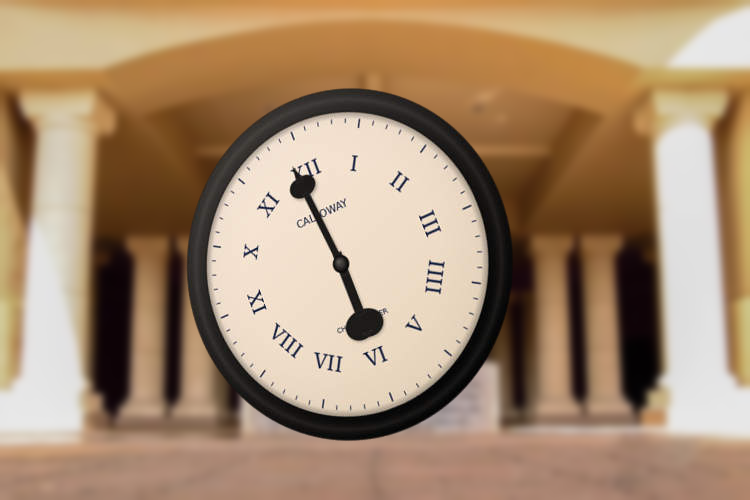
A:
h=5 m=59
